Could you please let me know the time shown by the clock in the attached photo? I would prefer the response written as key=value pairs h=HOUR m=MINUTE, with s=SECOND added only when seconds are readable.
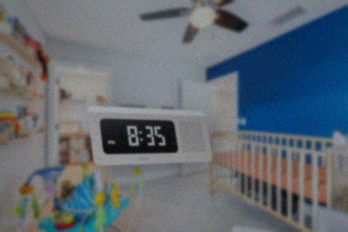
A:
h=8 m=35
